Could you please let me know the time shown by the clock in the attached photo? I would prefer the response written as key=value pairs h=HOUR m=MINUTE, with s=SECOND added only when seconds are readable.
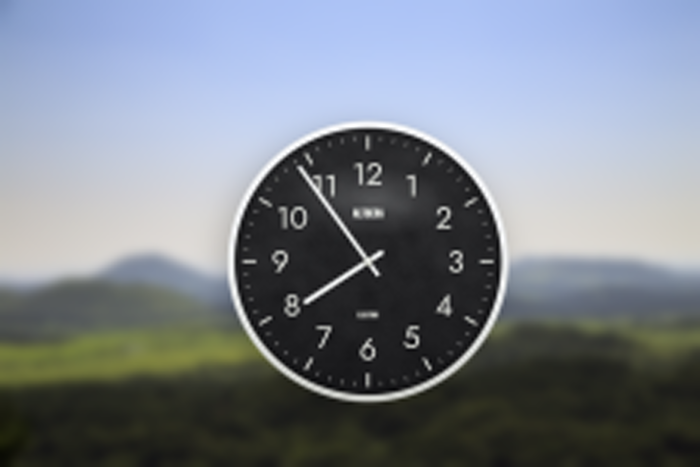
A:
h=7 m=54
